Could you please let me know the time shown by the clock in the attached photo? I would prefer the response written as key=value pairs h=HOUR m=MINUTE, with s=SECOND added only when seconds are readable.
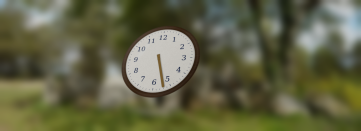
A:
h=5 m=27
